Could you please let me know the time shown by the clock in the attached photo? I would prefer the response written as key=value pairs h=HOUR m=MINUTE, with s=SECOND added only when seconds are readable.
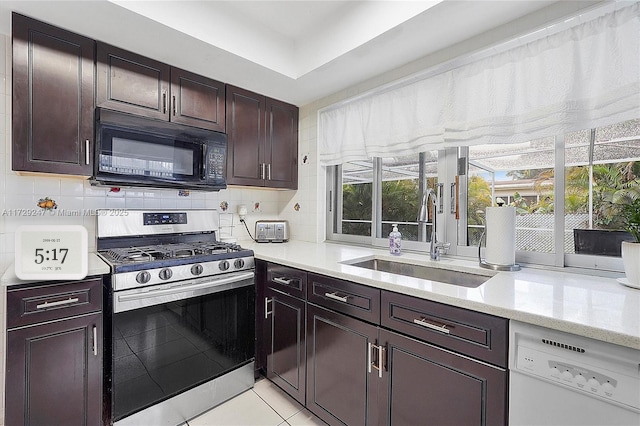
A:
h=5 m=17
